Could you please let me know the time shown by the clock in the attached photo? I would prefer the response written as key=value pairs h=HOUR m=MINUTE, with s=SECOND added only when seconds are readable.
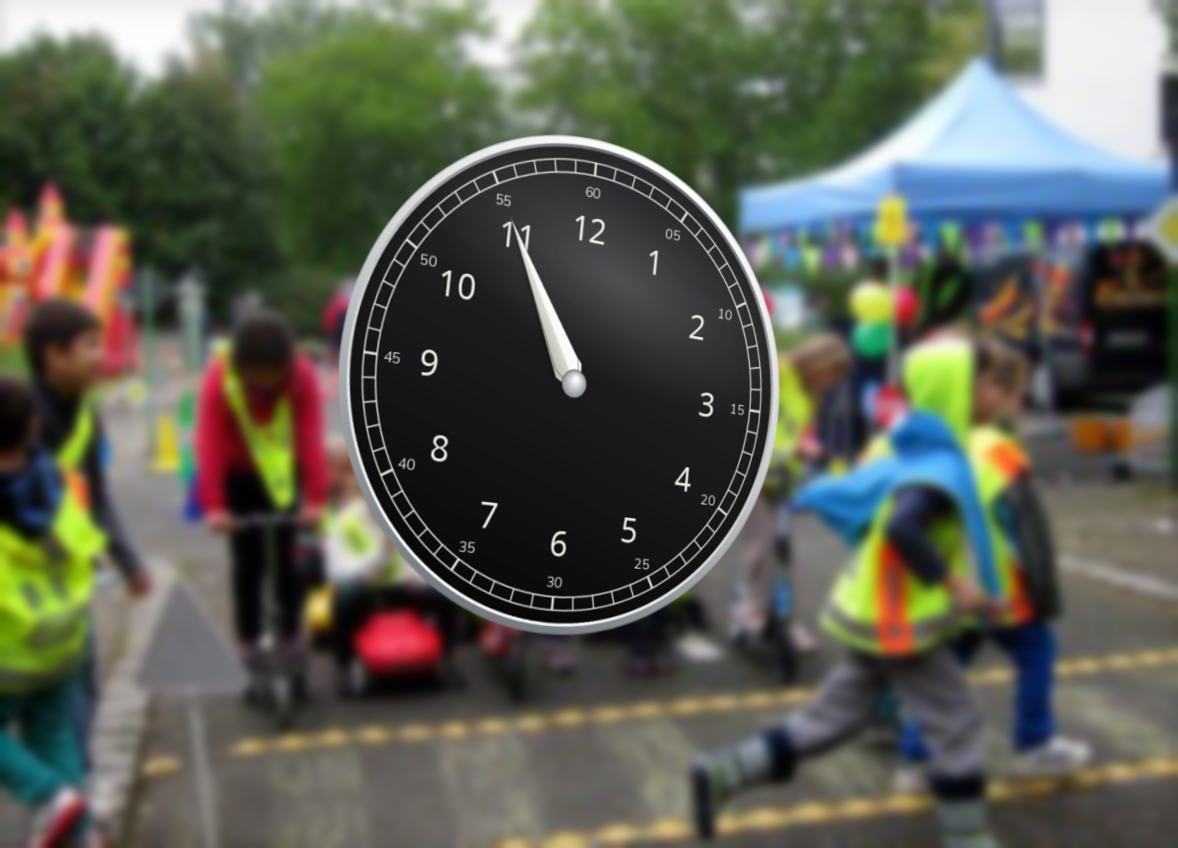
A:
h=10 m=55
